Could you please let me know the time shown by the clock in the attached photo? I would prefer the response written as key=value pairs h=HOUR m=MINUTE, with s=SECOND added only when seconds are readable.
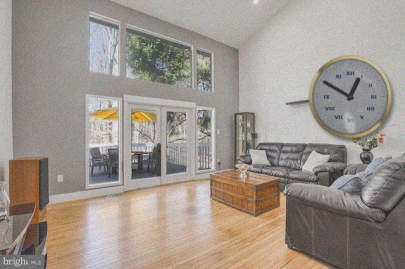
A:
h=12 m=50
